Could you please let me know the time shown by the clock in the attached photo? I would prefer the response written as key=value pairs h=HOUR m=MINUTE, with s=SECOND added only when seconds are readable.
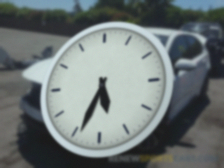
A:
h=5 m=34
